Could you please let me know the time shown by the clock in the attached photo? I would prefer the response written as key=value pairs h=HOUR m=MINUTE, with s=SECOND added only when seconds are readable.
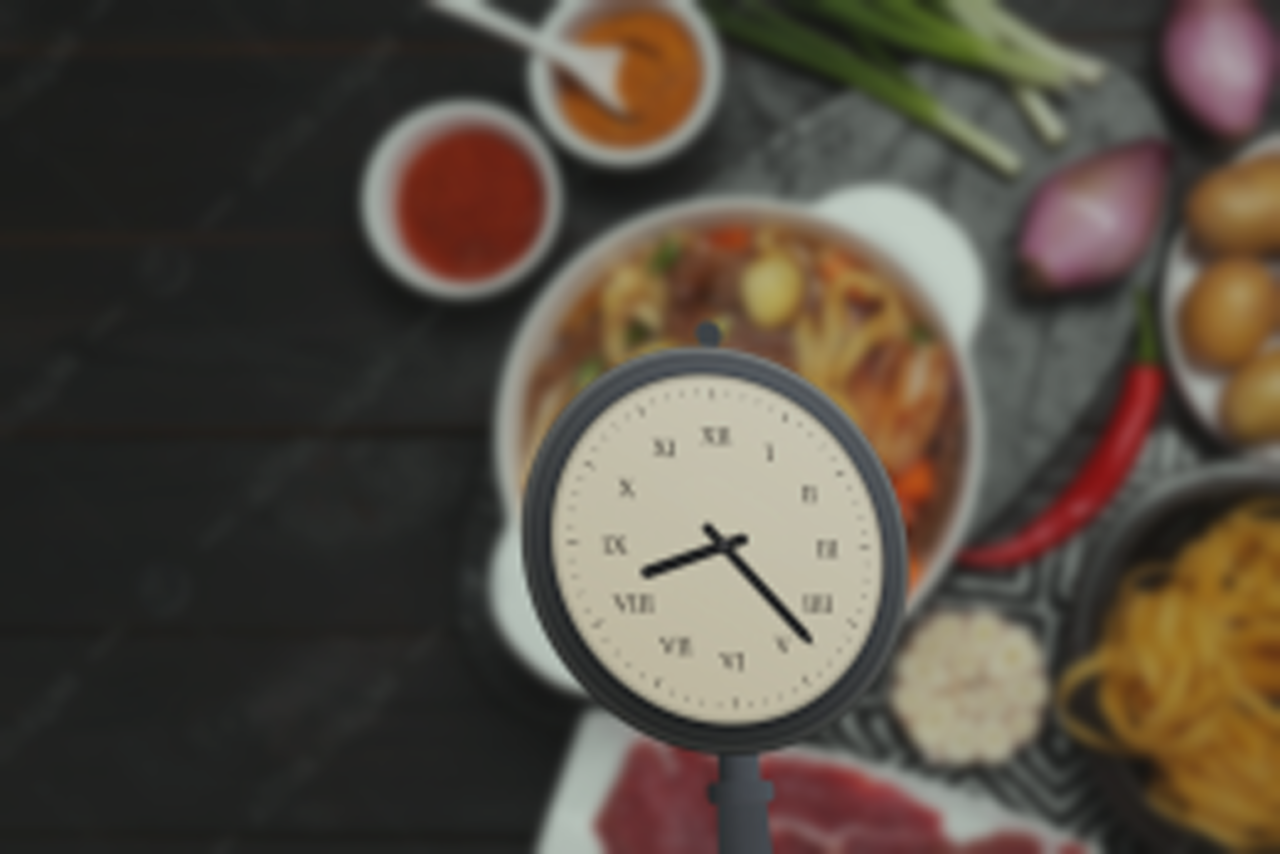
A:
h=8 m=23
